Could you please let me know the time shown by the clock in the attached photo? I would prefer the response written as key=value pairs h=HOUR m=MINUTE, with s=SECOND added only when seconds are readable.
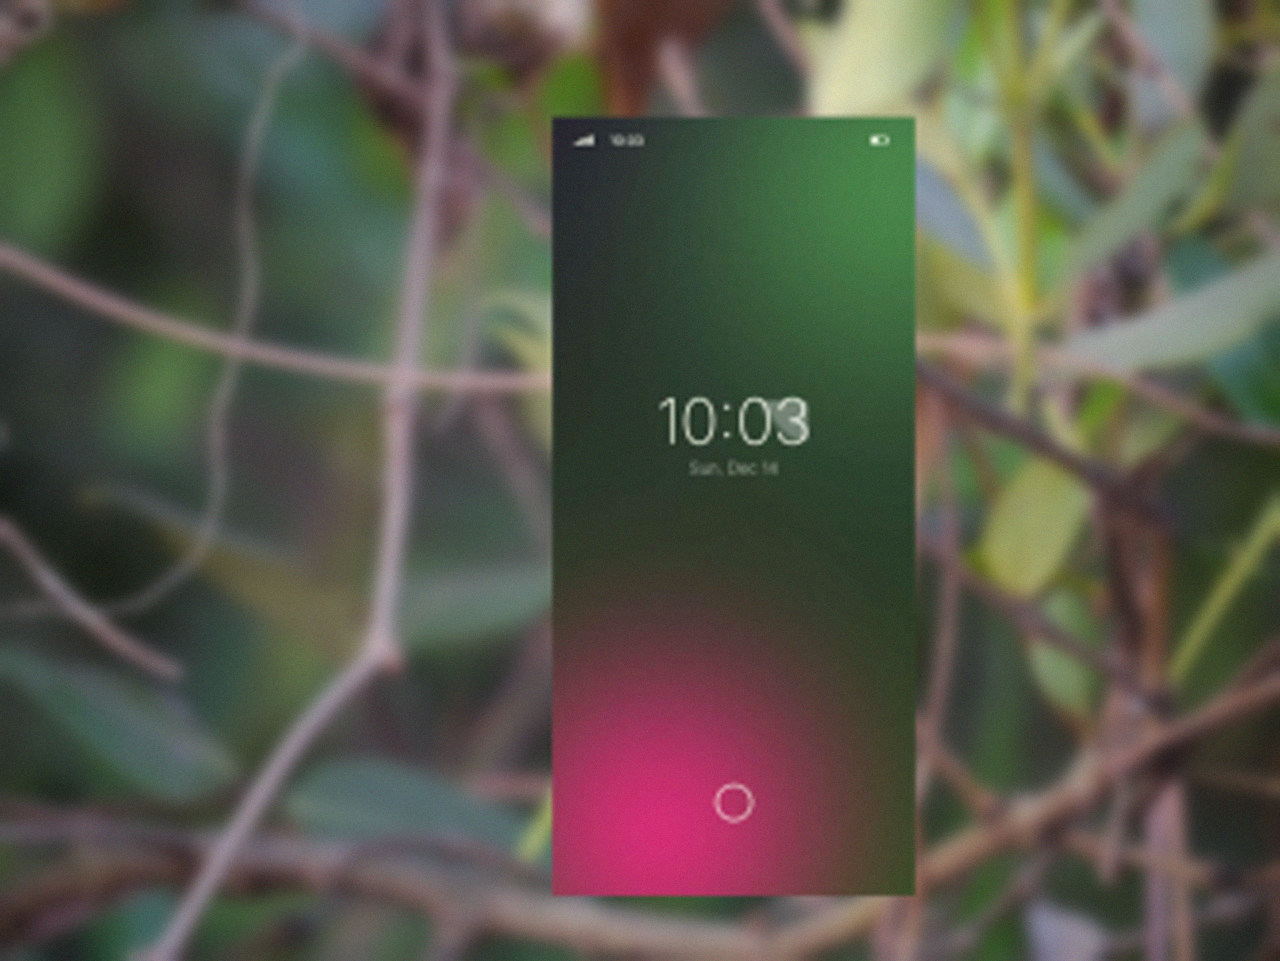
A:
h=10 m=3
